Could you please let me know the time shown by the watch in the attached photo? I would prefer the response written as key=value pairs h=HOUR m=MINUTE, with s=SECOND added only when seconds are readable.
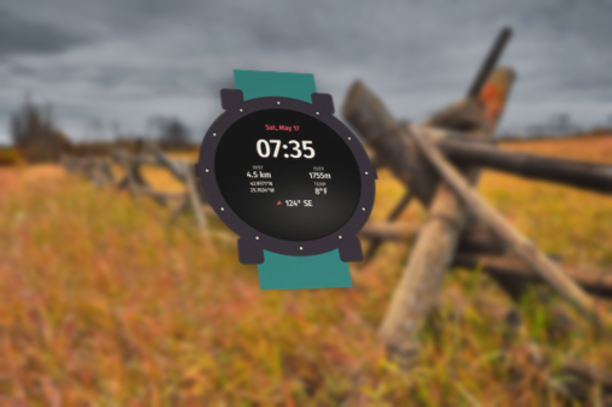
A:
h=7 m=35
